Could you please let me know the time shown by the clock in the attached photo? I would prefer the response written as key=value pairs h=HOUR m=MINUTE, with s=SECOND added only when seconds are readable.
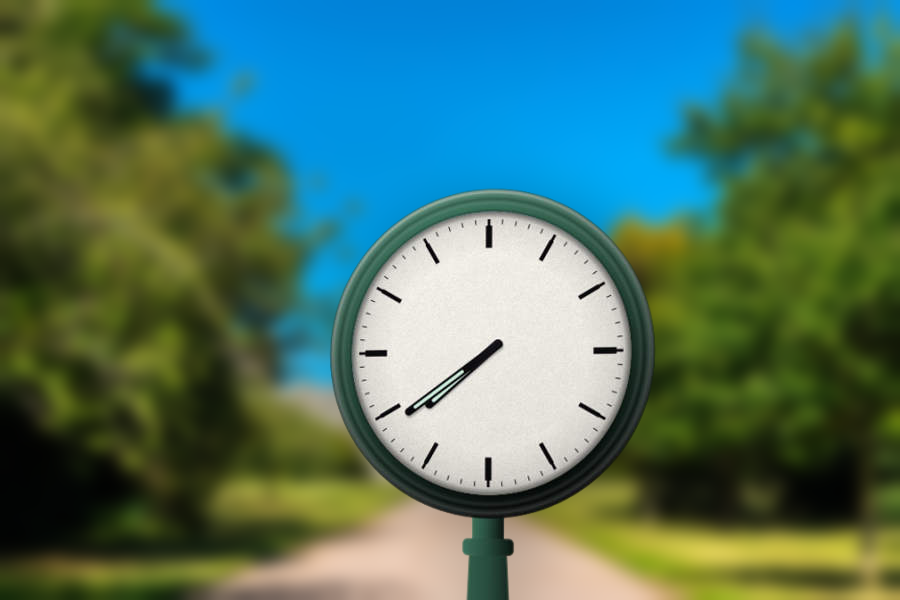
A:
h=7 m=39
